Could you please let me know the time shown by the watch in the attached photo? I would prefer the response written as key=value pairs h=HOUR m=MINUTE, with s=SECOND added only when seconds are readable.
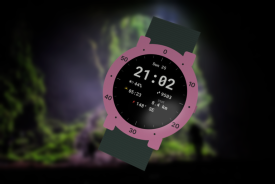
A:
h=21 m=2
